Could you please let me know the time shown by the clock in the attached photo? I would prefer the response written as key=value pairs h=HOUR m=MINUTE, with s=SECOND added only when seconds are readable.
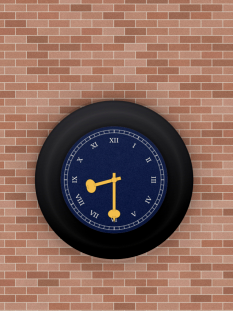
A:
h=8 m=30
